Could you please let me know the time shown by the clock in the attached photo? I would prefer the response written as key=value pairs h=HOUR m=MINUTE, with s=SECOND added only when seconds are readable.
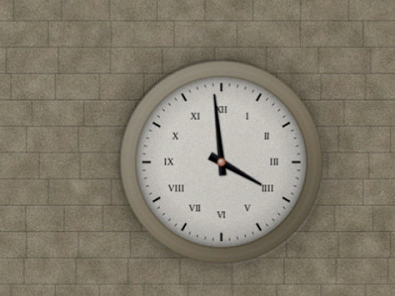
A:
h=3 m=59
